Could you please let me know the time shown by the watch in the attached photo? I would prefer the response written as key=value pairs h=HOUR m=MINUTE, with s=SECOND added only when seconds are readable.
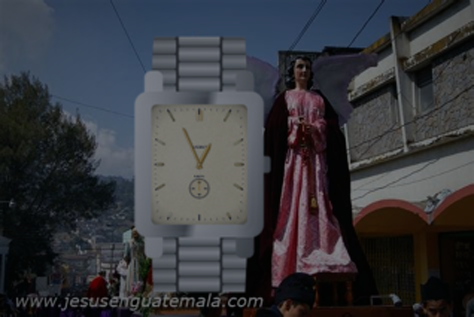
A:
h=12 m=56
